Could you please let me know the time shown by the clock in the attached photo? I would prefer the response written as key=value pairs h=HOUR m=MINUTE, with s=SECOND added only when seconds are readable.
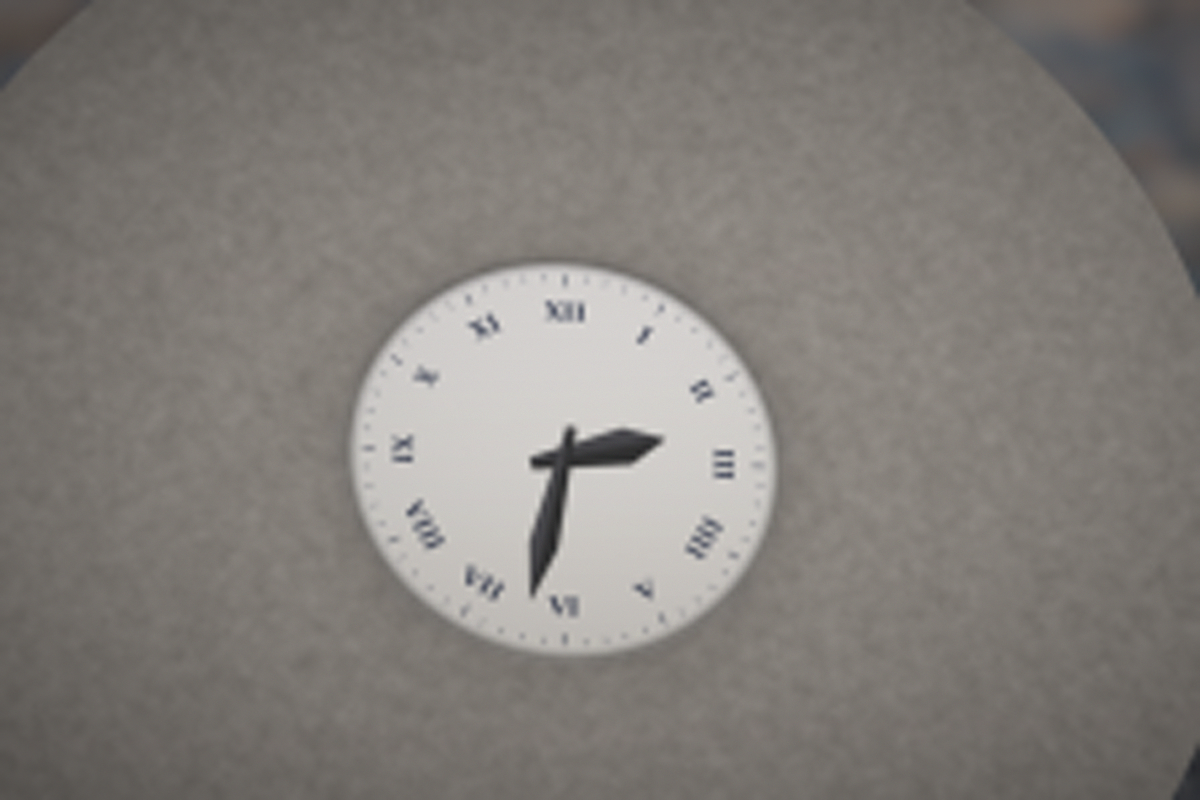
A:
h=2 m=32
